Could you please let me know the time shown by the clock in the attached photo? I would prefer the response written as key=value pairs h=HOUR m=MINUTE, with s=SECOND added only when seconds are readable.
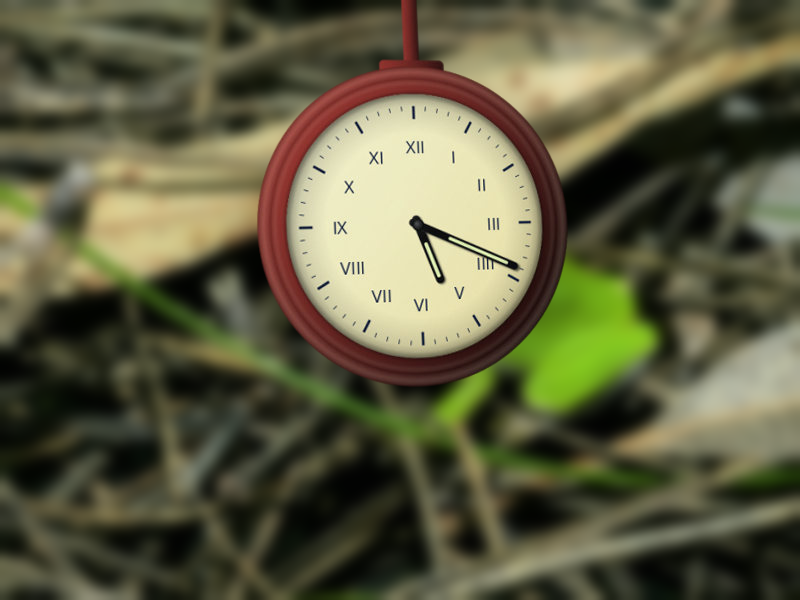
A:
h=5 m=19
